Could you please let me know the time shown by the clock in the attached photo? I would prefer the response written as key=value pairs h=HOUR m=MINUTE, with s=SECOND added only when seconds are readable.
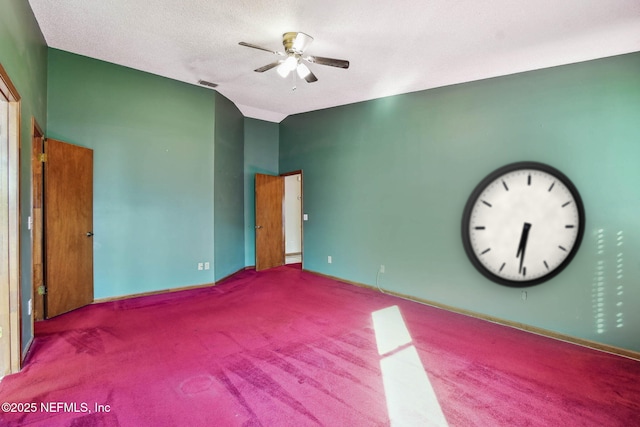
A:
h=6 m=31
